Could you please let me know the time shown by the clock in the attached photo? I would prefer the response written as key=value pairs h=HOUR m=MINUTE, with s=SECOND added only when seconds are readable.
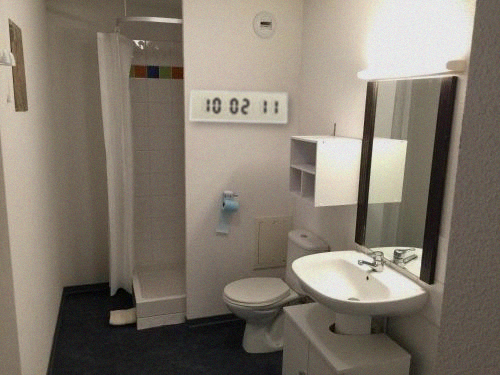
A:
h=10 m=2 s=11
